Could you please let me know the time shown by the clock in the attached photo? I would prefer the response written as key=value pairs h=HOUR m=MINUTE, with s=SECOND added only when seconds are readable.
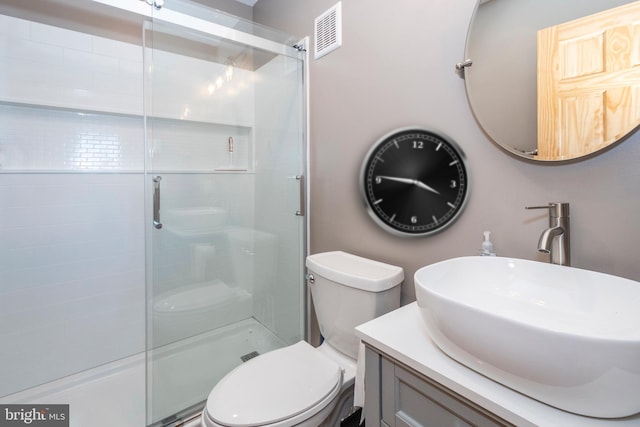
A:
h=3 m=46
